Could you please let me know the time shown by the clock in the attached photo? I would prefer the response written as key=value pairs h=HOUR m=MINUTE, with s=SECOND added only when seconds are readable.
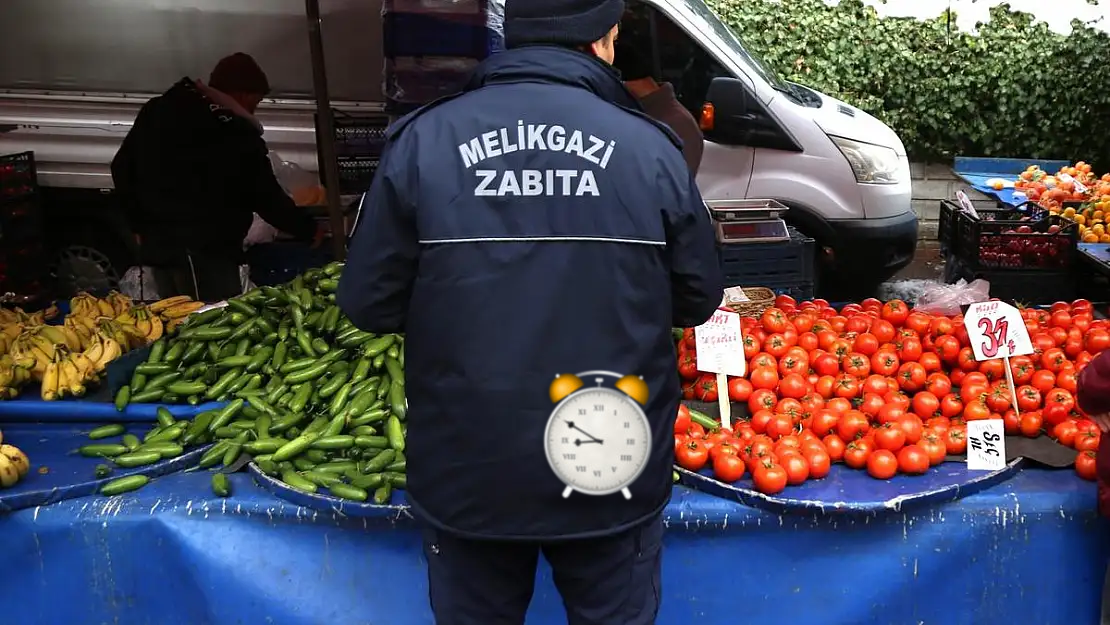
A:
h=8 m=50
